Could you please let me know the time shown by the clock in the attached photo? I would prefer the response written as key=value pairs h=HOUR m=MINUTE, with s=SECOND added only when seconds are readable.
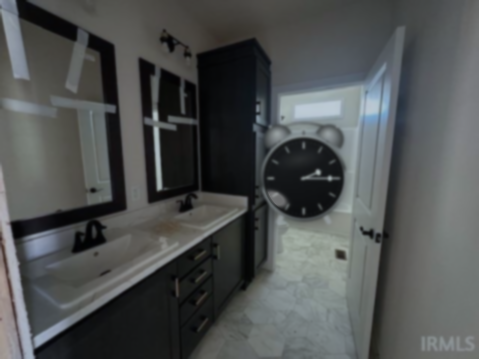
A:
h=2 m=15
